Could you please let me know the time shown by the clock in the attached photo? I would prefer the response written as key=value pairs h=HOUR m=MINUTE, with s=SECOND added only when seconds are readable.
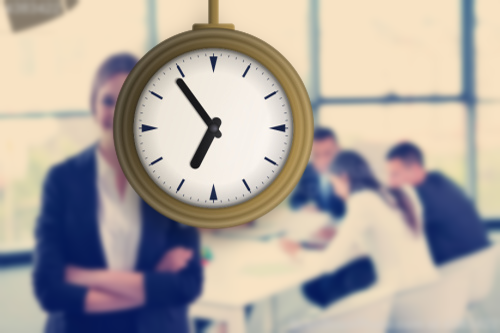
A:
h=6 m=54
